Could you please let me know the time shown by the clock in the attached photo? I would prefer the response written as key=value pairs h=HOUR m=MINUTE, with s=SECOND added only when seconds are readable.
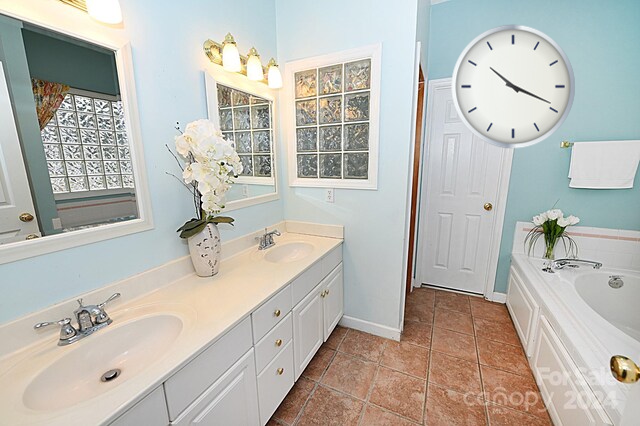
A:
h=10 m=19
